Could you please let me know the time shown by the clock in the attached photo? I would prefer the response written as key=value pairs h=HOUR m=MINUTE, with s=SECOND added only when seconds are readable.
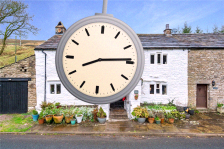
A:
h=8 m=14
